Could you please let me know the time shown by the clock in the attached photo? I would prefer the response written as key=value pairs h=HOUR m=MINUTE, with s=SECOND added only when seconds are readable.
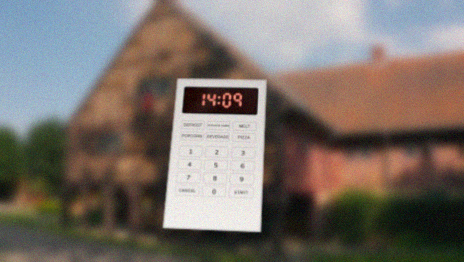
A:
h=14 m=9
